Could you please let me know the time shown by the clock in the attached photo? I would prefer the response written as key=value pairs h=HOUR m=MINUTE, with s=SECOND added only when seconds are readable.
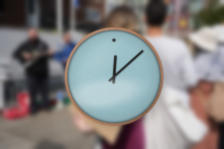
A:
h=12 m=8
